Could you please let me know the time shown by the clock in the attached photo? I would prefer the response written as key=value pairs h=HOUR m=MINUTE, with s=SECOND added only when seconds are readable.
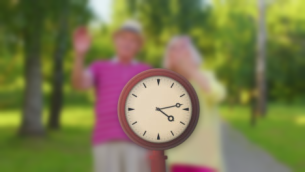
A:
h=4 m=13
